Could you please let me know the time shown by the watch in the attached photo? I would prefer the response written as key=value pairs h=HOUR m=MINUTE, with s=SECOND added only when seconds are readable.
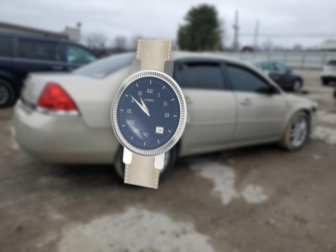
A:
h=10 m=51
